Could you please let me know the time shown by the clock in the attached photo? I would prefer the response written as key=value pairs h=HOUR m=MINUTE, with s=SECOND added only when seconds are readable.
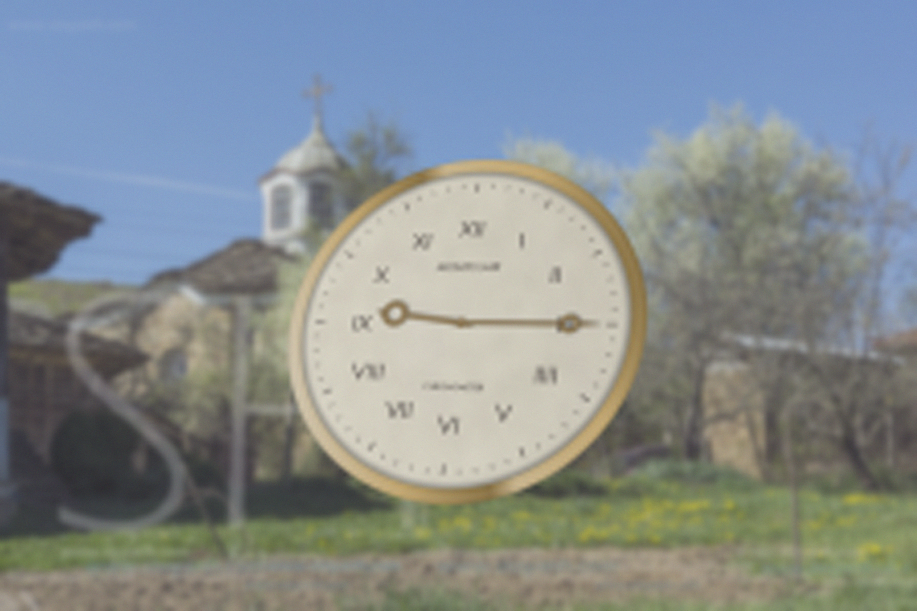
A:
h=9 m=15
